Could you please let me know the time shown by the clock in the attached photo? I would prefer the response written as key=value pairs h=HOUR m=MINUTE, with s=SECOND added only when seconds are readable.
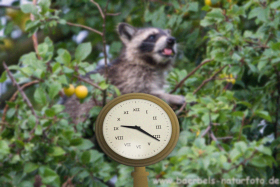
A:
h=9 m=21
